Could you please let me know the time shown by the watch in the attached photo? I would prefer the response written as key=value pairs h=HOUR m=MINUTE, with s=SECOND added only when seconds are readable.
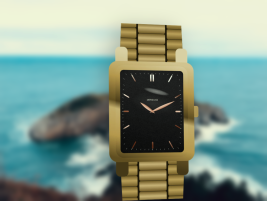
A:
h=10 m=11
